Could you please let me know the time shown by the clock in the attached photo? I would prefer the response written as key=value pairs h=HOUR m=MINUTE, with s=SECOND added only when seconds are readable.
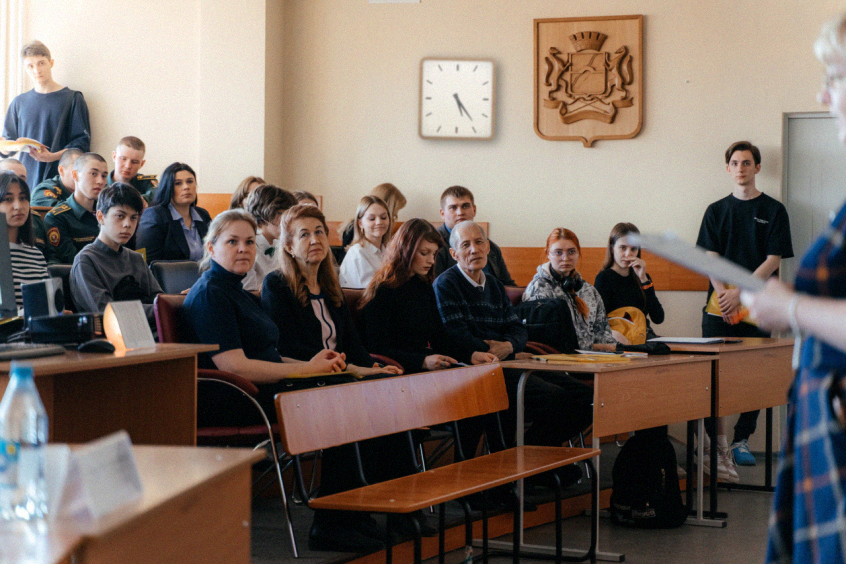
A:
h=5 m=24
